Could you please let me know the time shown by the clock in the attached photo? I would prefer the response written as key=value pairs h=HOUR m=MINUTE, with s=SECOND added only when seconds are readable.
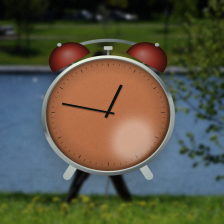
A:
h=12 m=47
